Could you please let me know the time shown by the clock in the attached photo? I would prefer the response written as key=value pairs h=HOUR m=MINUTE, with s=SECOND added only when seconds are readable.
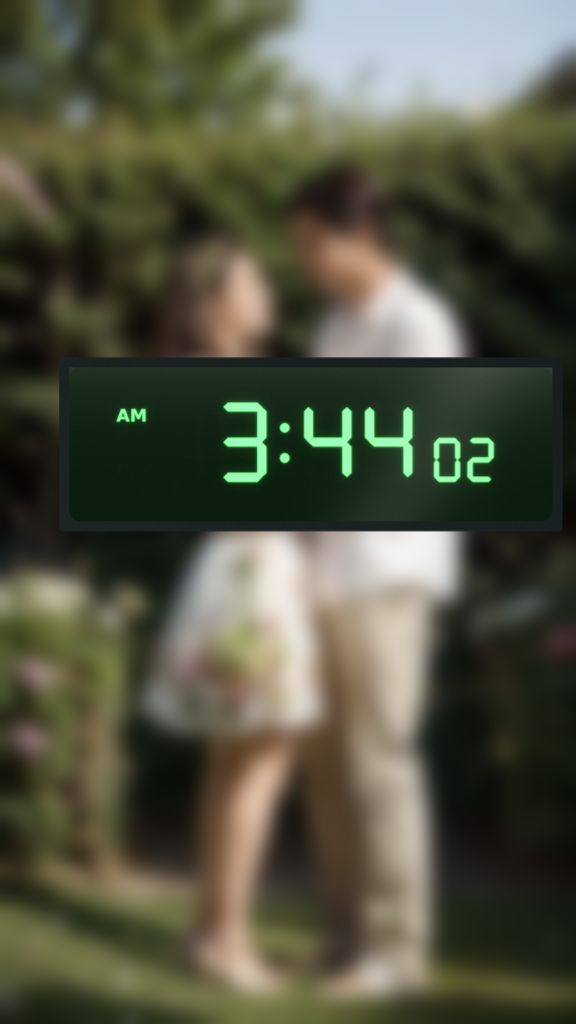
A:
h=3 m=44 s=2
